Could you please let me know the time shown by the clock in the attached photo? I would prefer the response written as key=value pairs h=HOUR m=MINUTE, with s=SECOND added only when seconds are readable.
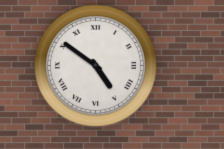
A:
h=4 m=51
